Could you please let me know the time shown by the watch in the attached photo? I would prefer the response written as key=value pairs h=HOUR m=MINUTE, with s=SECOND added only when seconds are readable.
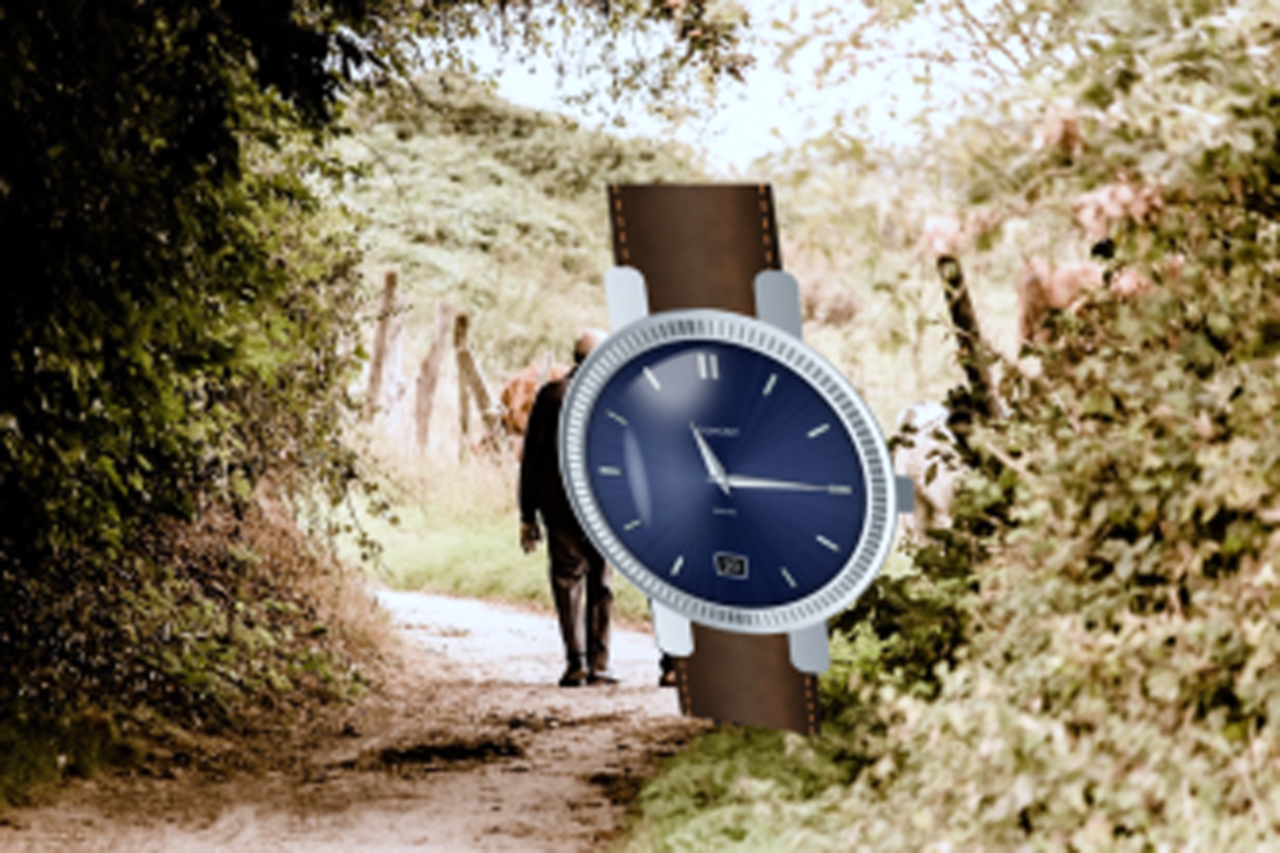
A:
h=11 m=15
